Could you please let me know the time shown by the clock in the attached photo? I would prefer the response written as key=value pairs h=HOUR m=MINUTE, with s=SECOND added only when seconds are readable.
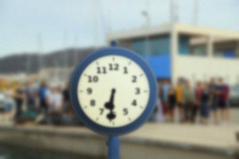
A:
h=6 m=31
